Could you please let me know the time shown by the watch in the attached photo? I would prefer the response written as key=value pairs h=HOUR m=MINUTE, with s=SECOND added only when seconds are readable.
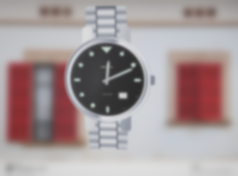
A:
h=12 m=11
